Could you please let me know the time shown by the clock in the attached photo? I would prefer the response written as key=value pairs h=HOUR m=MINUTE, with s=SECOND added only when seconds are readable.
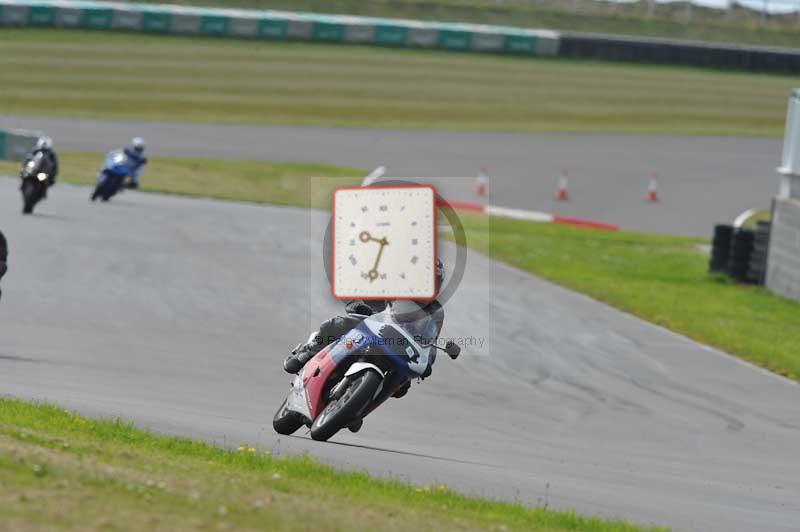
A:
h=9 m=33
